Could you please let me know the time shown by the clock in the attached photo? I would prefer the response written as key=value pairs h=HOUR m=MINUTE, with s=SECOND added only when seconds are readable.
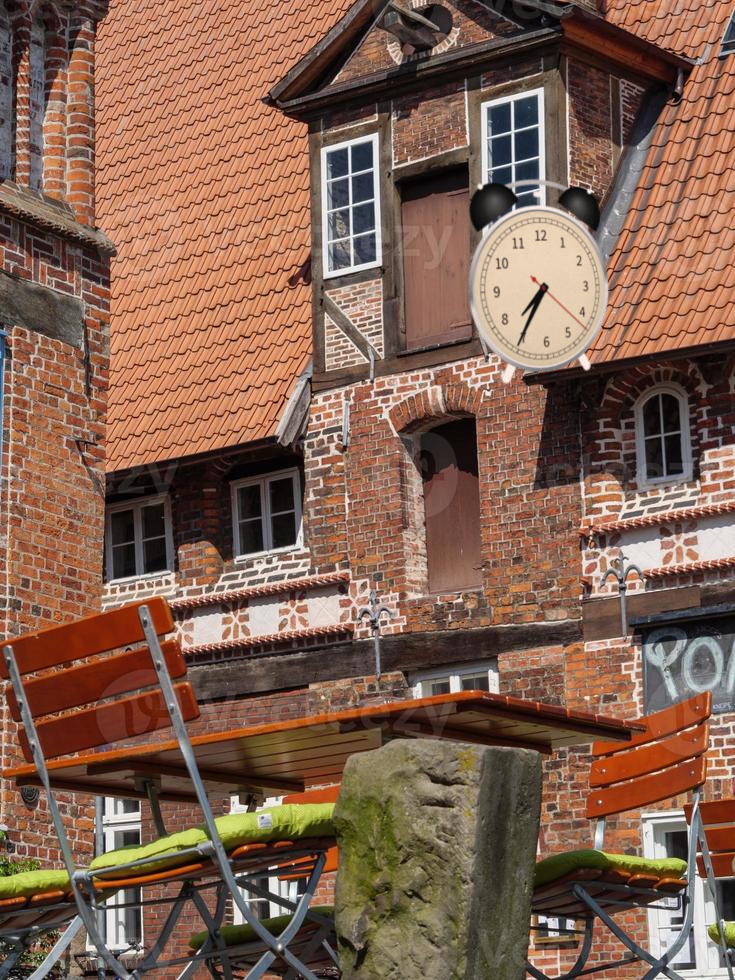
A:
h=7 m=35 s=22
